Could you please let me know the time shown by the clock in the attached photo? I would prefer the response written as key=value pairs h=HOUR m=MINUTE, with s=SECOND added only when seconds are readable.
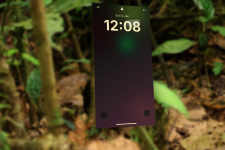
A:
h=12 m=8
